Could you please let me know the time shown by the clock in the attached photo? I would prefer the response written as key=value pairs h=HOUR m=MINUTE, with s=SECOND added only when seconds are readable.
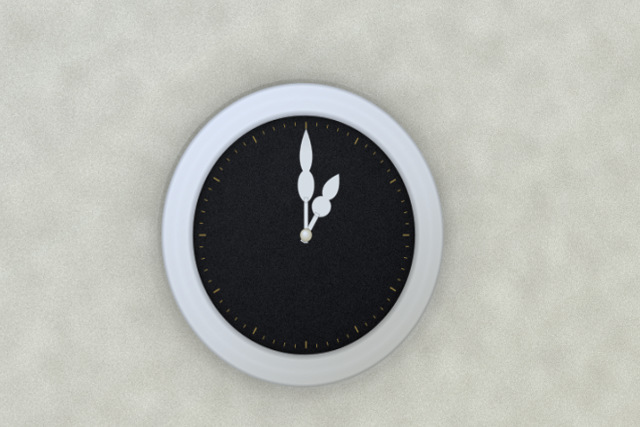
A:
h=1 m=0
